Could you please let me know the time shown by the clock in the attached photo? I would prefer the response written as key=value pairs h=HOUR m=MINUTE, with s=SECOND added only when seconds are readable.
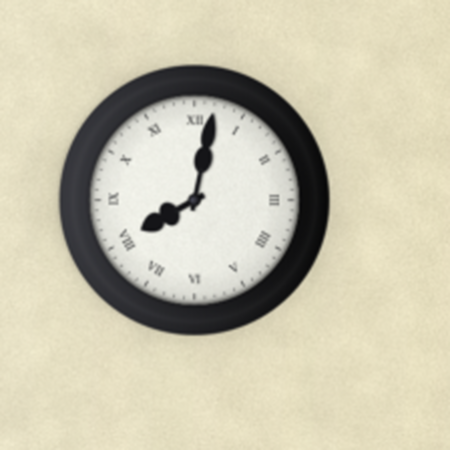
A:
h=8 m=2
